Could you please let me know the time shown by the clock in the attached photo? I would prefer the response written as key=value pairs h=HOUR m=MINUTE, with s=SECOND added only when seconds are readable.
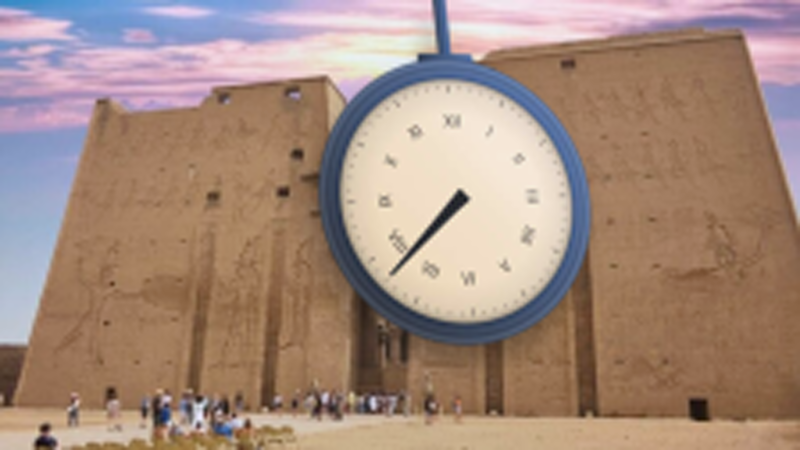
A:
h=7 m=38
